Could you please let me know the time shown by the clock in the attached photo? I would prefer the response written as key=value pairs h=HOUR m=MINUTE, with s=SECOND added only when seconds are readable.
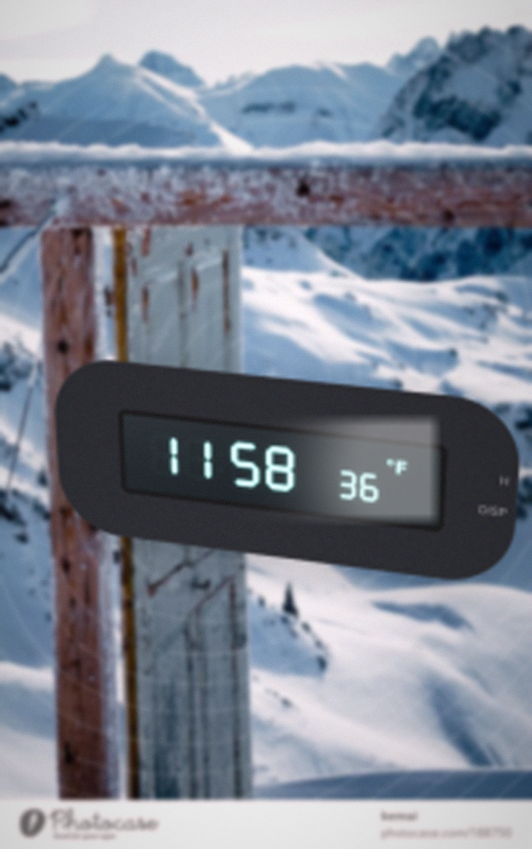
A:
h=11 m=58
